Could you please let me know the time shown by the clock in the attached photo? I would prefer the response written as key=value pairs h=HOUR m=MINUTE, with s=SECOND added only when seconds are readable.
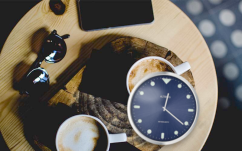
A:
h=12 m=21
